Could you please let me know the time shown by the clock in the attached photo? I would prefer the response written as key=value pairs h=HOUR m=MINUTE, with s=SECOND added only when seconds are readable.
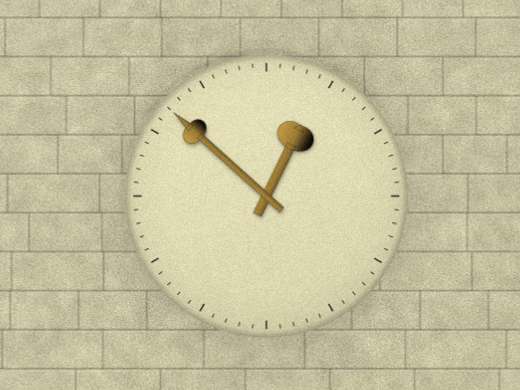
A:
h=12 m=52
